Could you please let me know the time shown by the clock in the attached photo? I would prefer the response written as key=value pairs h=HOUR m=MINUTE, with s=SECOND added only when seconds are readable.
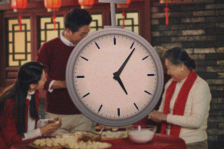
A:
h=5 m=6
